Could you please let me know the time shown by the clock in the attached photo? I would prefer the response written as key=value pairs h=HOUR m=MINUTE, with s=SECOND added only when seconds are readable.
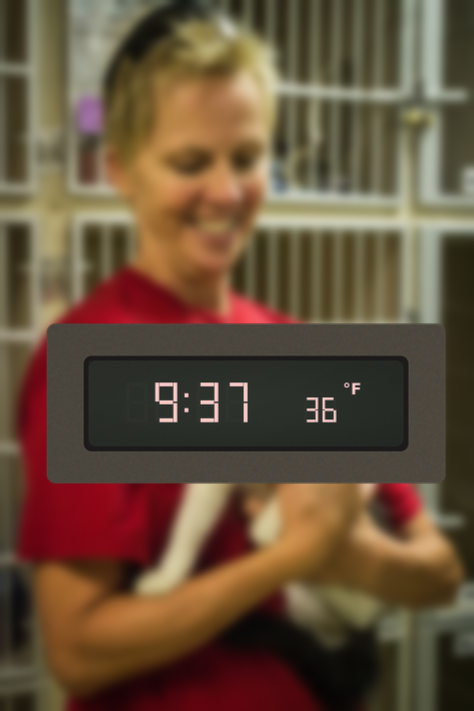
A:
h=9 m=37
